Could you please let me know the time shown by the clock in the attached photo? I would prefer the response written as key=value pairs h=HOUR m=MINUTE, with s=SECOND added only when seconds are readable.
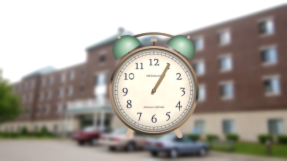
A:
h=1 m=5
